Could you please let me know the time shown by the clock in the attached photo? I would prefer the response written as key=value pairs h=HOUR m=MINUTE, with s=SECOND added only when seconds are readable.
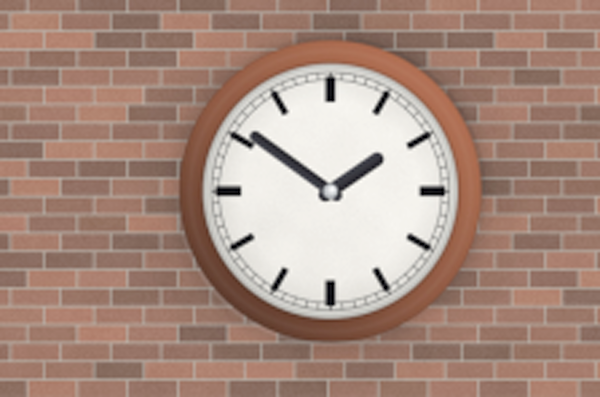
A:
h=1 m=51
